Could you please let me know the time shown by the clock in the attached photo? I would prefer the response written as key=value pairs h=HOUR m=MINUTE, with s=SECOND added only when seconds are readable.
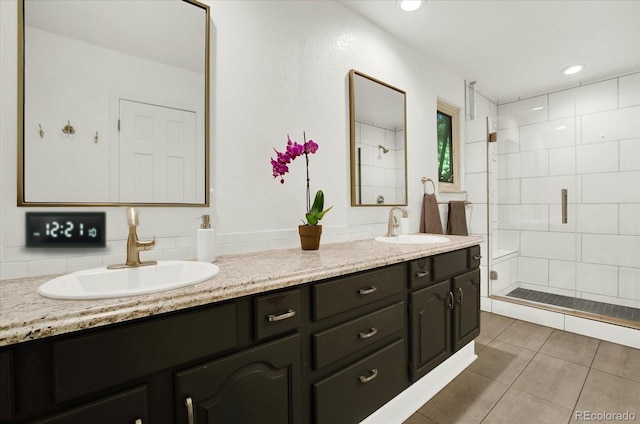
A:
h=12 m=21
